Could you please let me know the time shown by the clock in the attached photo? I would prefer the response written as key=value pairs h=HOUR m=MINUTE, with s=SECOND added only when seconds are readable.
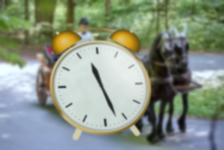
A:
h=11 m=27
